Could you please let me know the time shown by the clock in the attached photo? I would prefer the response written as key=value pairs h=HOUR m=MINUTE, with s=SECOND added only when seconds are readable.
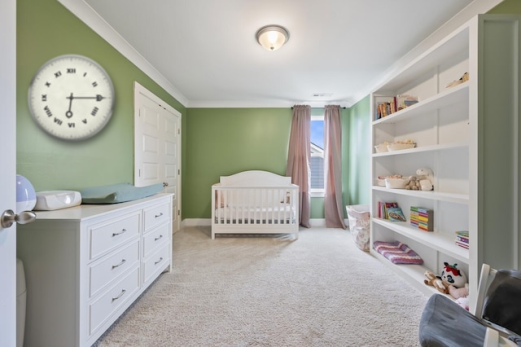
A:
h=6 m=15
